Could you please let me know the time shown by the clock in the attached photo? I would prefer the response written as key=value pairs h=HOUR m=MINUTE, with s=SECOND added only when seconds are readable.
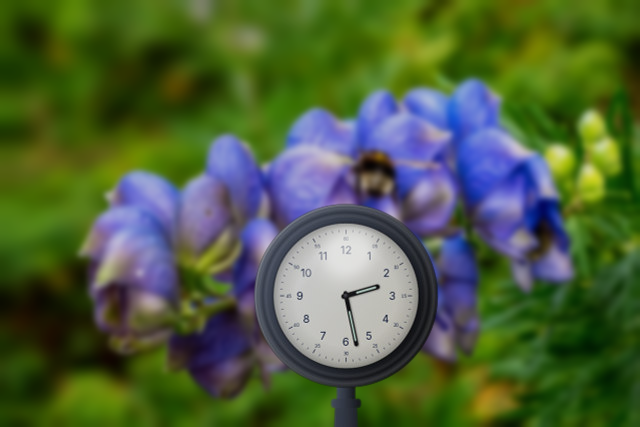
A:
h=2 m=28
